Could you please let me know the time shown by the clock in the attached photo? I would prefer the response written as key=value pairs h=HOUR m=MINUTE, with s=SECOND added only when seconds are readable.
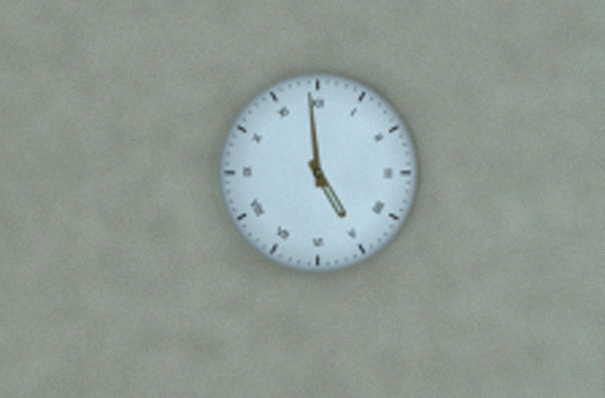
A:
h=4 m=59
